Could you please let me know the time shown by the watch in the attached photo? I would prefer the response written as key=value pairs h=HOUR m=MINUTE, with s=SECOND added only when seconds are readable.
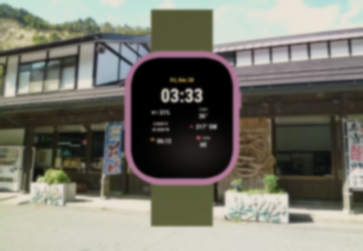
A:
h=3 m=33
